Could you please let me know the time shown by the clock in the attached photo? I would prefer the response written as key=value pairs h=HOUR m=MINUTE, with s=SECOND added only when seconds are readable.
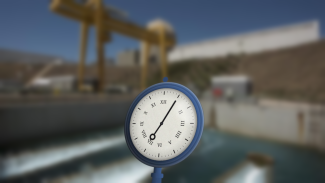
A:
h=7 m=5
